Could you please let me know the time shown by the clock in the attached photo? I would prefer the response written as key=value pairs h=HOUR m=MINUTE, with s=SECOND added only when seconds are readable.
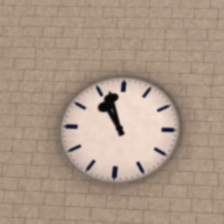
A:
h=10 m=57
